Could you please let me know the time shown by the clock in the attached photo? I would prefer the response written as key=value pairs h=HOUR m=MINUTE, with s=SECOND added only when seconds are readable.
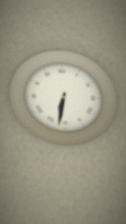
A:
h=6 m=32
